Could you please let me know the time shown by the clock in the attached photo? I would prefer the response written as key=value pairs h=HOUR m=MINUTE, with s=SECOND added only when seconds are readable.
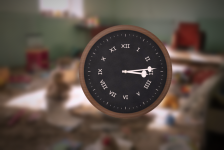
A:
h=3 m=14
